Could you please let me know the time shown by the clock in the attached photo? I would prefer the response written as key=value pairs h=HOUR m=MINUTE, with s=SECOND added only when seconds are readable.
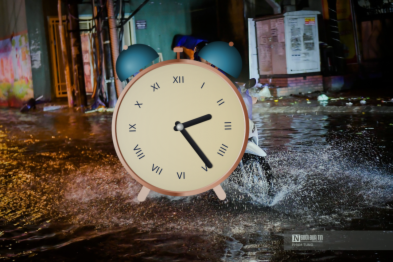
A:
h=2 m=24
